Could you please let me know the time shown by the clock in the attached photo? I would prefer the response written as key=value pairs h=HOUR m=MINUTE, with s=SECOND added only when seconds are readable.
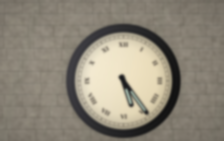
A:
h=5 m=24
